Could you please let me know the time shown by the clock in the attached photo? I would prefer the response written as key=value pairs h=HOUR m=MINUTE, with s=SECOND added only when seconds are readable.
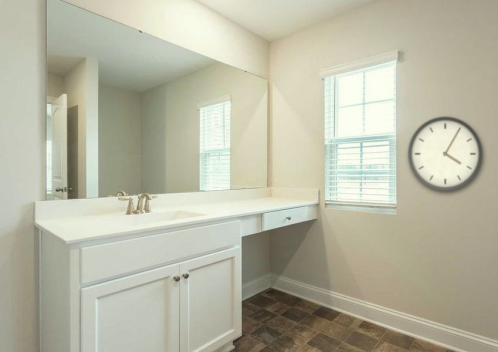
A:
h=4 m=5
